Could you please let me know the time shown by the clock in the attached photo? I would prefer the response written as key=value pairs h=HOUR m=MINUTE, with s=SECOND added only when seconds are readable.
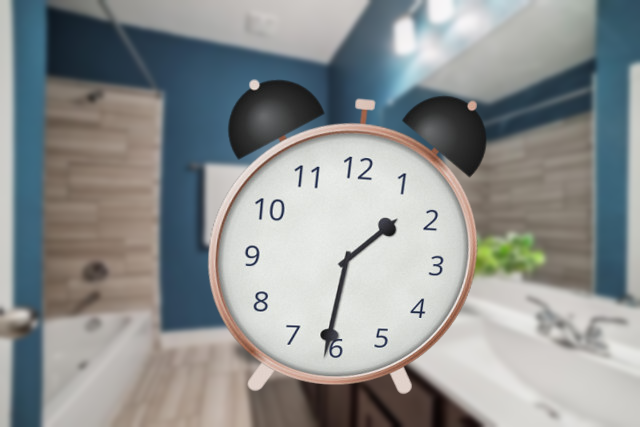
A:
h=1 m=31
